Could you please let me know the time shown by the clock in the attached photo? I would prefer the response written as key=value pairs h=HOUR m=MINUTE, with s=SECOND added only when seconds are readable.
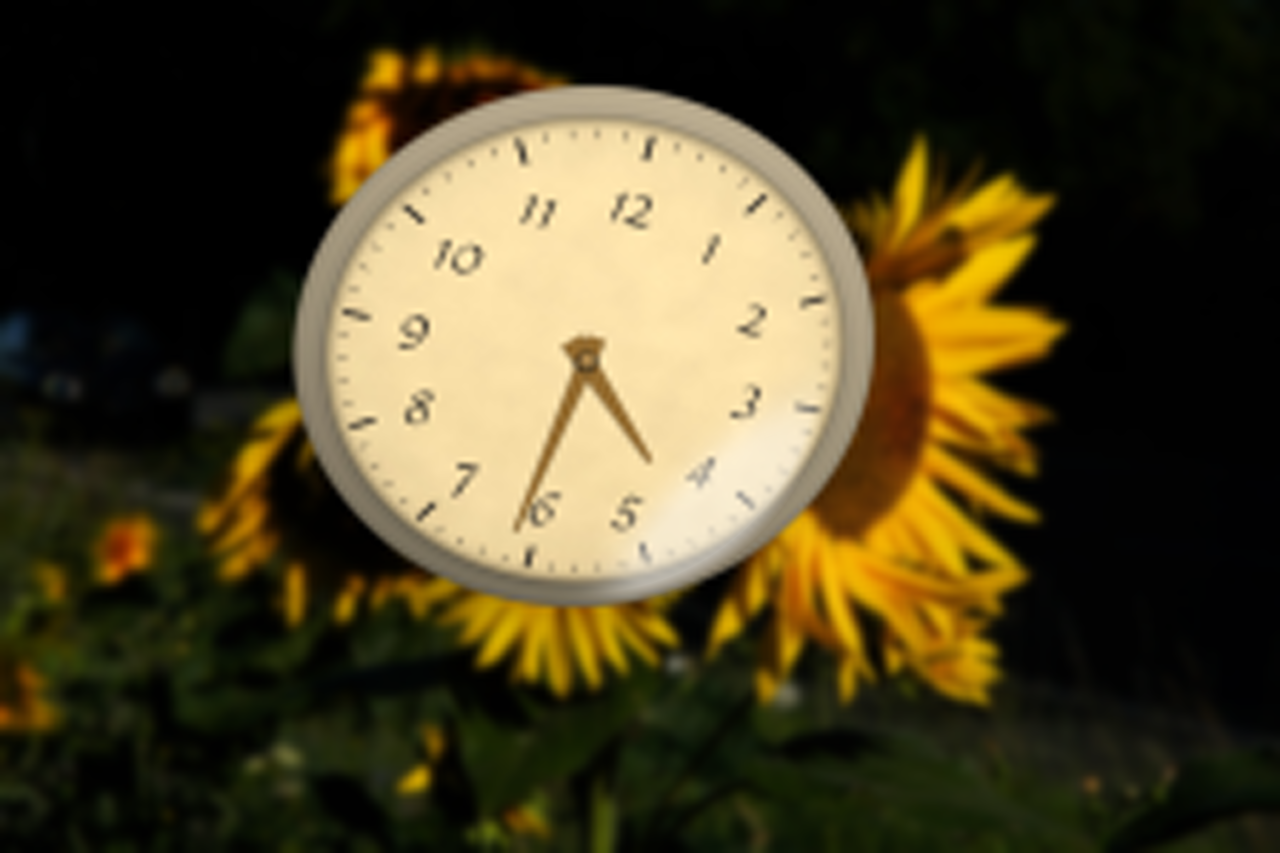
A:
h=4 m=31
